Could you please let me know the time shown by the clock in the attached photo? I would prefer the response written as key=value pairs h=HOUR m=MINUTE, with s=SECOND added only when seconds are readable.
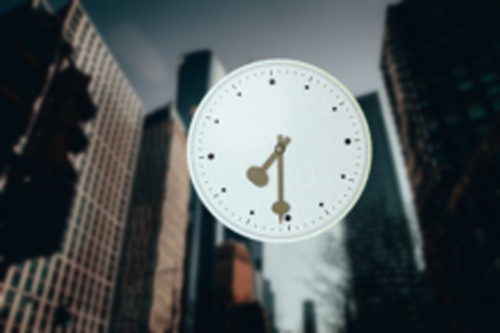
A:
h=7 m=31
